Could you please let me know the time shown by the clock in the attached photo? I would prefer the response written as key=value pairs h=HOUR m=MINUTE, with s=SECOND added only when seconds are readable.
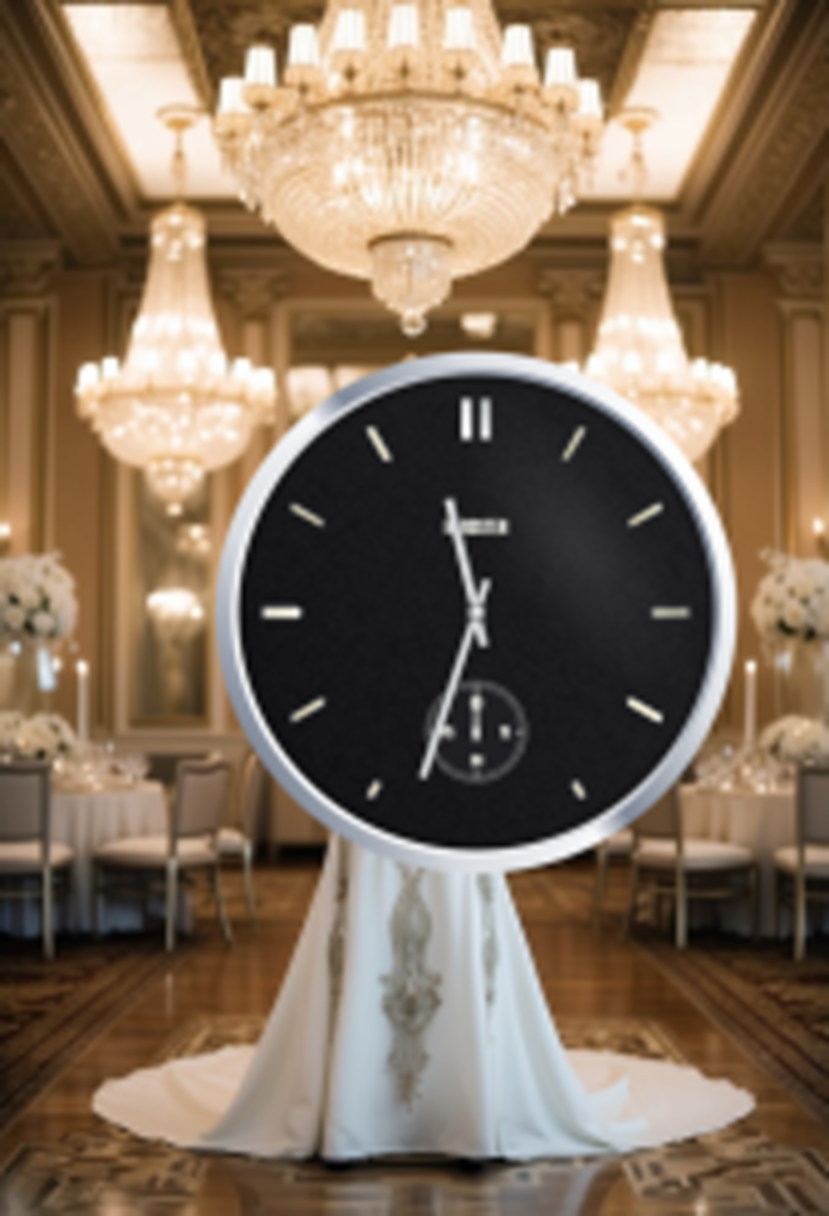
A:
h=11 m=33
